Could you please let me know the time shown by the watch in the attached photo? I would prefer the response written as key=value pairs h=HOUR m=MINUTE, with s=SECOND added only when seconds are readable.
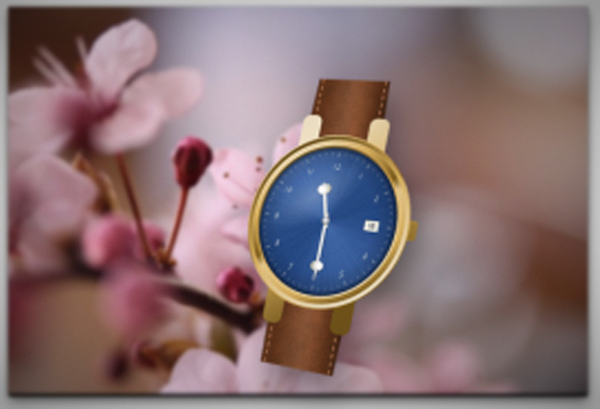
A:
h=11 m=30
